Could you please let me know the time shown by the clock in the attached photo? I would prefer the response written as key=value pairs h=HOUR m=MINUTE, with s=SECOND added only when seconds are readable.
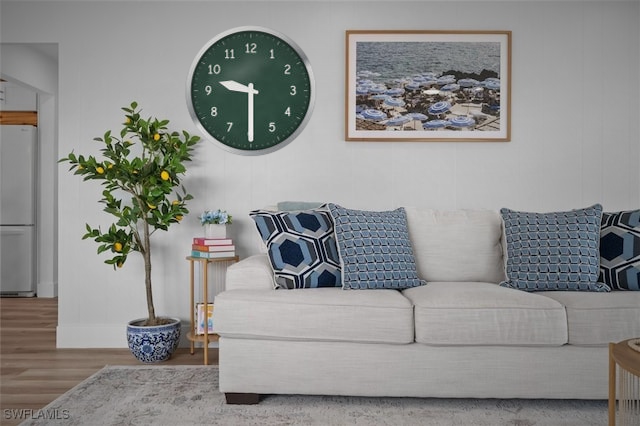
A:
h=9 m=30
